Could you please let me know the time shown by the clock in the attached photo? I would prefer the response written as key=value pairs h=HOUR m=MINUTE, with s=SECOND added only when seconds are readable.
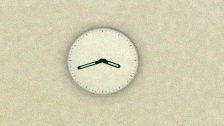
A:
h=3 m=42
